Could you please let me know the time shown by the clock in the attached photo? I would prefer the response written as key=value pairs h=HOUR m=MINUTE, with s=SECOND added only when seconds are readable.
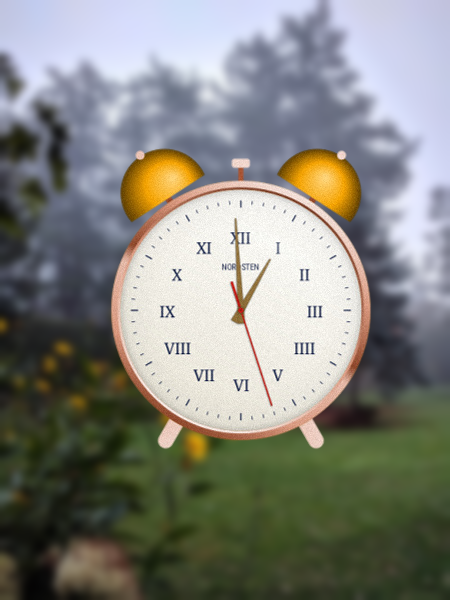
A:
h=12 m=59 s=27
